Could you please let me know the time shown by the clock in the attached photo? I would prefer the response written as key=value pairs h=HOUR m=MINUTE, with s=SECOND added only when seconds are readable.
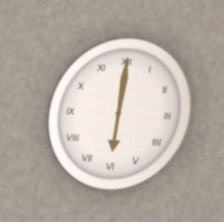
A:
h=6 m=0
